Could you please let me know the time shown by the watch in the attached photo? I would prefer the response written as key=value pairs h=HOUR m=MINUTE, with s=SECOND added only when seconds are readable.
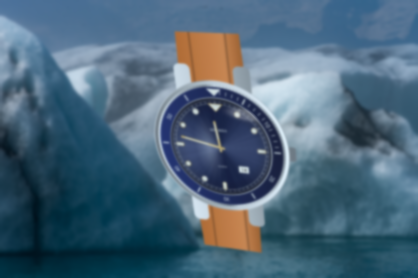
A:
h=11 m=47
